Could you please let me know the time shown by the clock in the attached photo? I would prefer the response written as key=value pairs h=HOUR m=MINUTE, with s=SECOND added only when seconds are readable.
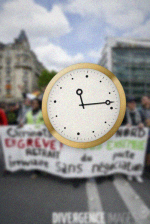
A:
h=11 m=13
